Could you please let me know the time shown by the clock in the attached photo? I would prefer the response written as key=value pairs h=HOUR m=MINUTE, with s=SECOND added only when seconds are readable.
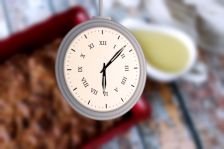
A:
h=6 m=8
